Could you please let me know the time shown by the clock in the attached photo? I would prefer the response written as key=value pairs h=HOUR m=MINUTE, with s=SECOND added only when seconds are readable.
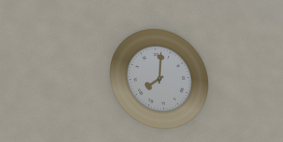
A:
h=8 m=2
